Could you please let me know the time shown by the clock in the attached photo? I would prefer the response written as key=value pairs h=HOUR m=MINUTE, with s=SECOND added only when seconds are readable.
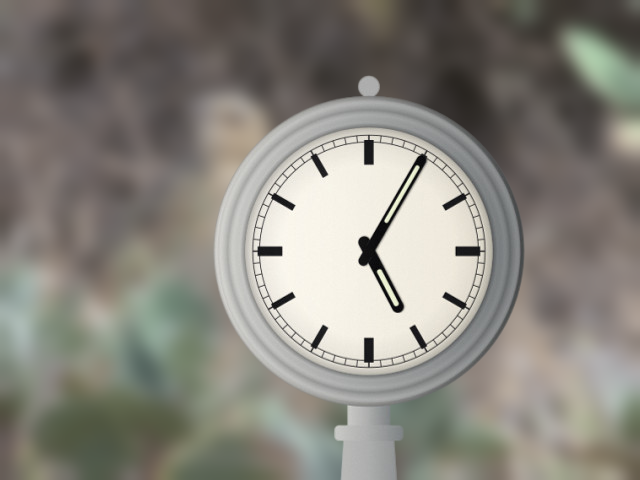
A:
h=5 m=5
